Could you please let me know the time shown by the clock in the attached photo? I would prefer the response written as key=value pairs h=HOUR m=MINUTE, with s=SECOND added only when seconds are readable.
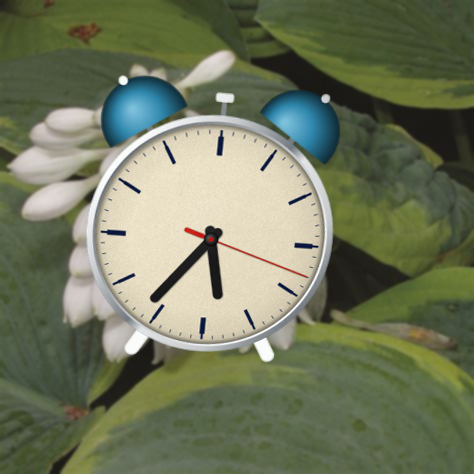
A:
h=5 m=36 s=18
